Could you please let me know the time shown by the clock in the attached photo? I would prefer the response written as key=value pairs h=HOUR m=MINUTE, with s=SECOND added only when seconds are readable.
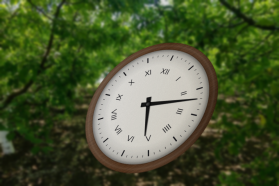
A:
h=5 m=12
